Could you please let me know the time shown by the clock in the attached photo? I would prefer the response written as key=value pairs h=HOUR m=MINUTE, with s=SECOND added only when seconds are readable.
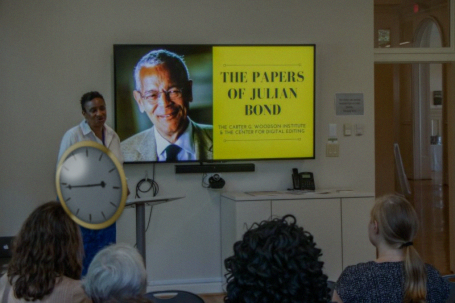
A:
h=2 m=44
